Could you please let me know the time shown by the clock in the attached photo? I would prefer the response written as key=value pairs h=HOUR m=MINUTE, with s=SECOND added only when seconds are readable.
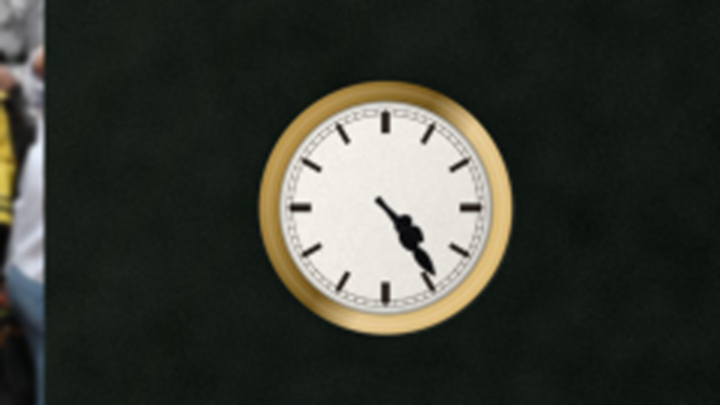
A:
h=4 m=24
